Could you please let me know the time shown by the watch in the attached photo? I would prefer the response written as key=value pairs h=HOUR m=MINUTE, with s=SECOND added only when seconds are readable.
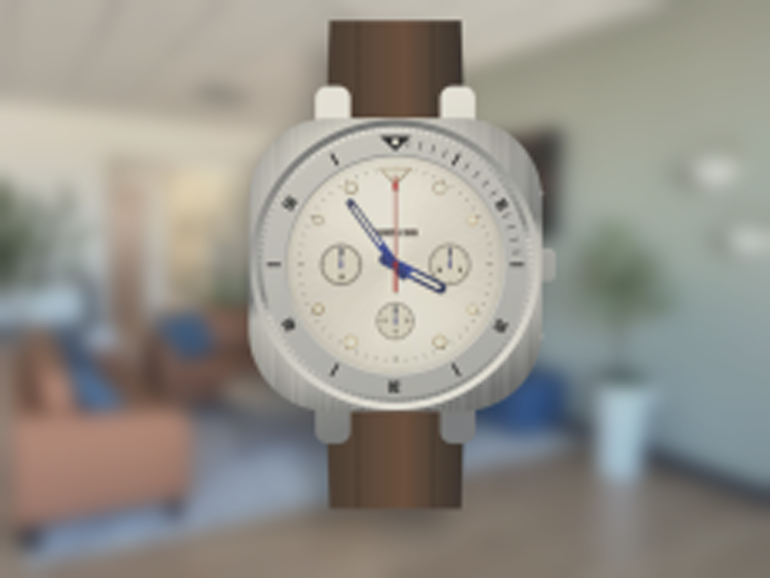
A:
h=3 m=54
